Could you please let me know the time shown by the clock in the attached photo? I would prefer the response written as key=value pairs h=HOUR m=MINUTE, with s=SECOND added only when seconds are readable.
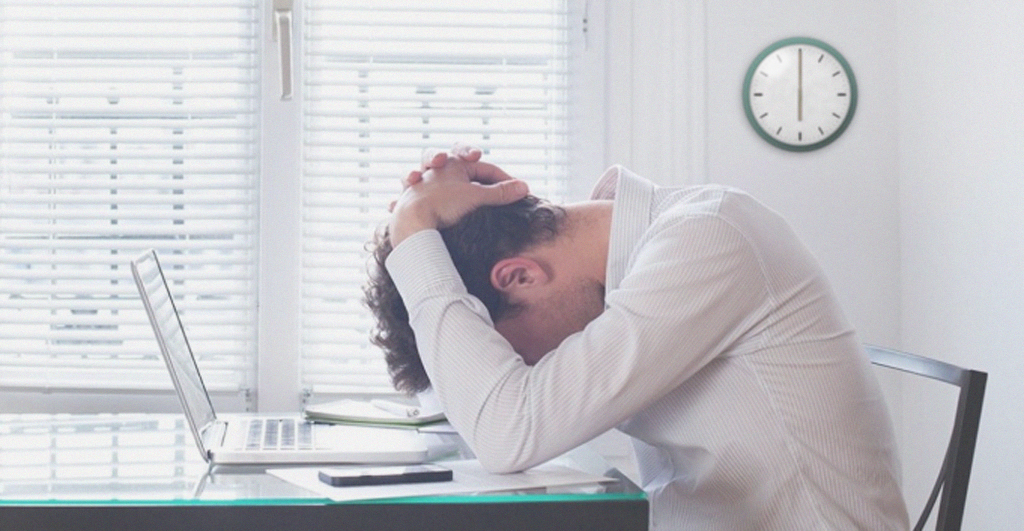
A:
h=6 m=0
